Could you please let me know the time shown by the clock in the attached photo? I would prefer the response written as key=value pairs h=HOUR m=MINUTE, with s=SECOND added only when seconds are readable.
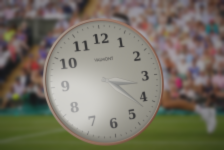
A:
h=3 m=22
